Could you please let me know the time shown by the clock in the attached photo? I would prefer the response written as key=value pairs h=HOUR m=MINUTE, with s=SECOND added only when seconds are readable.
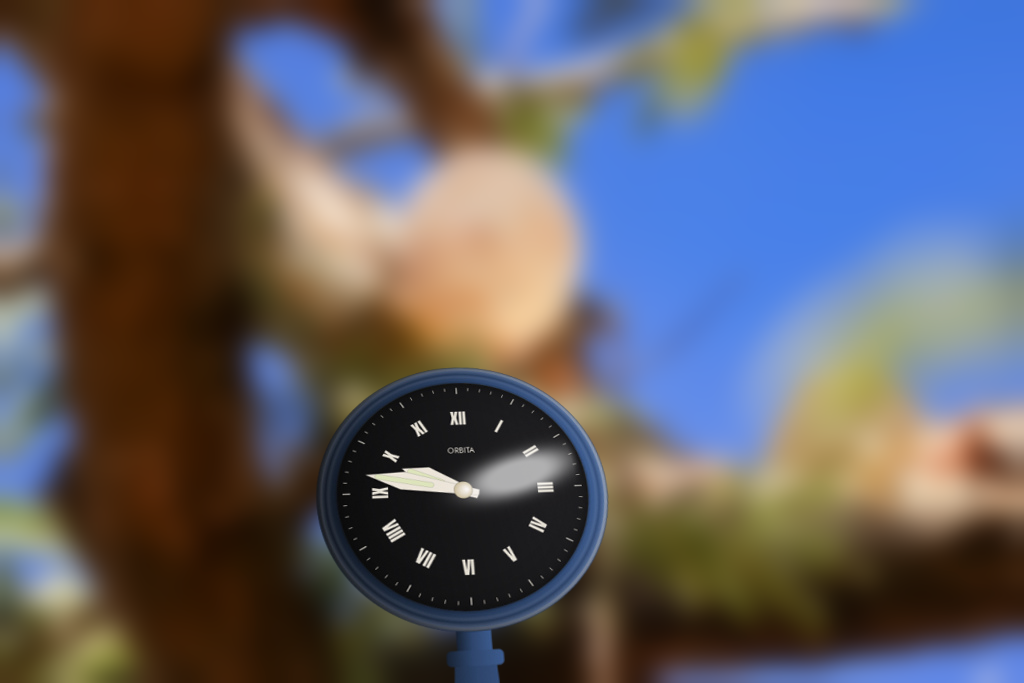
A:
h=9 m=47
